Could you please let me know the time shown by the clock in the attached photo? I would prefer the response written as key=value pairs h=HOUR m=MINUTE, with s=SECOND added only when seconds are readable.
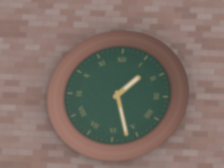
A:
h=1 m=27
